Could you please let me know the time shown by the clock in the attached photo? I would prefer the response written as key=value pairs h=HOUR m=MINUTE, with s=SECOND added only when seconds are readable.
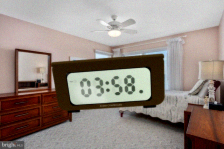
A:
h=3 m=58
